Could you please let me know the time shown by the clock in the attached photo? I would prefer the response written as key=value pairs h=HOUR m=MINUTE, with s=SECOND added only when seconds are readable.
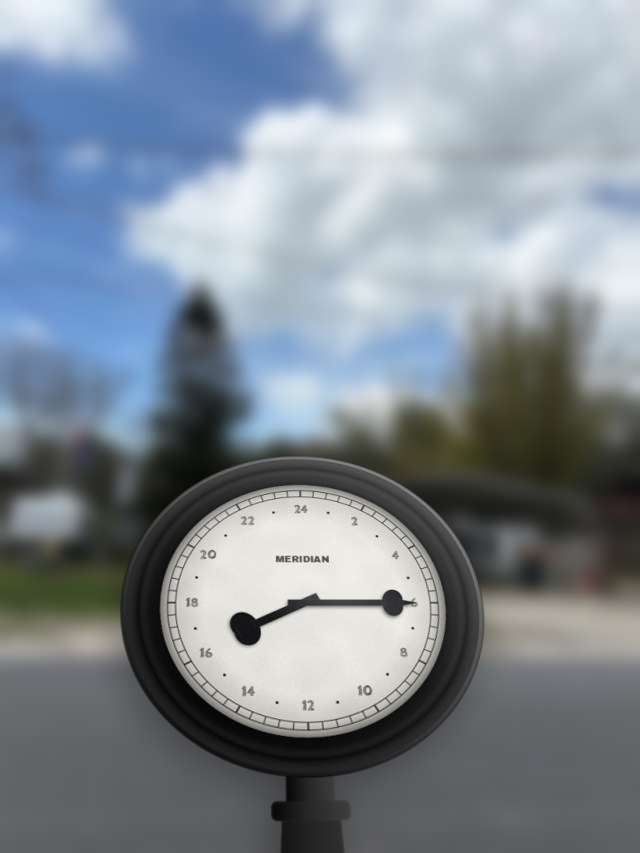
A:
h=16 m=15
